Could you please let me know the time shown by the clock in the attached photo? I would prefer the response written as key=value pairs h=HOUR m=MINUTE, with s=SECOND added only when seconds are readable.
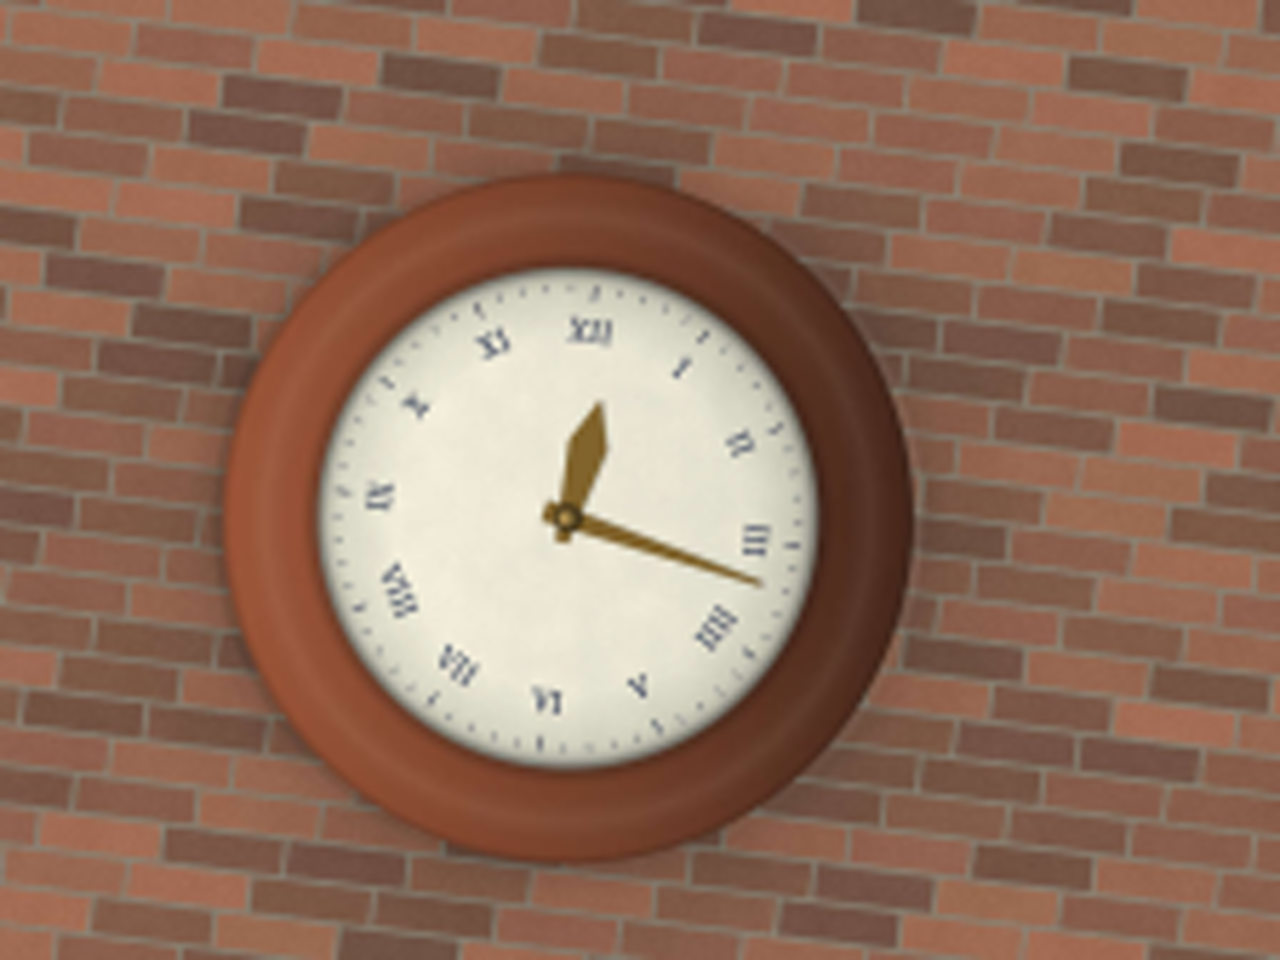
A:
h=12 m=17
